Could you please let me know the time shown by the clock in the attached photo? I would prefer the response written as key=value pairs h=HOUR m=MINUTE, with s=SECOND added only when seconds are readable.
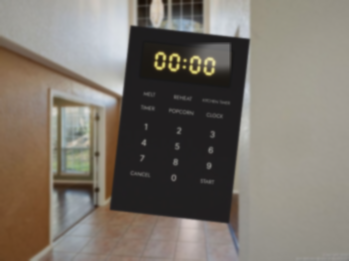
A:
h=0 m=0
